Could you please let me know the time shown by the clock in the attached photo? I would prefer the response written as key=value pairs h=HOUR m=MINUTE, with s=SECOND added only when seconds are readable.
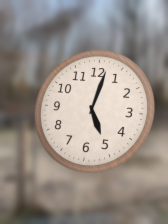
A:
h=5 m=2
